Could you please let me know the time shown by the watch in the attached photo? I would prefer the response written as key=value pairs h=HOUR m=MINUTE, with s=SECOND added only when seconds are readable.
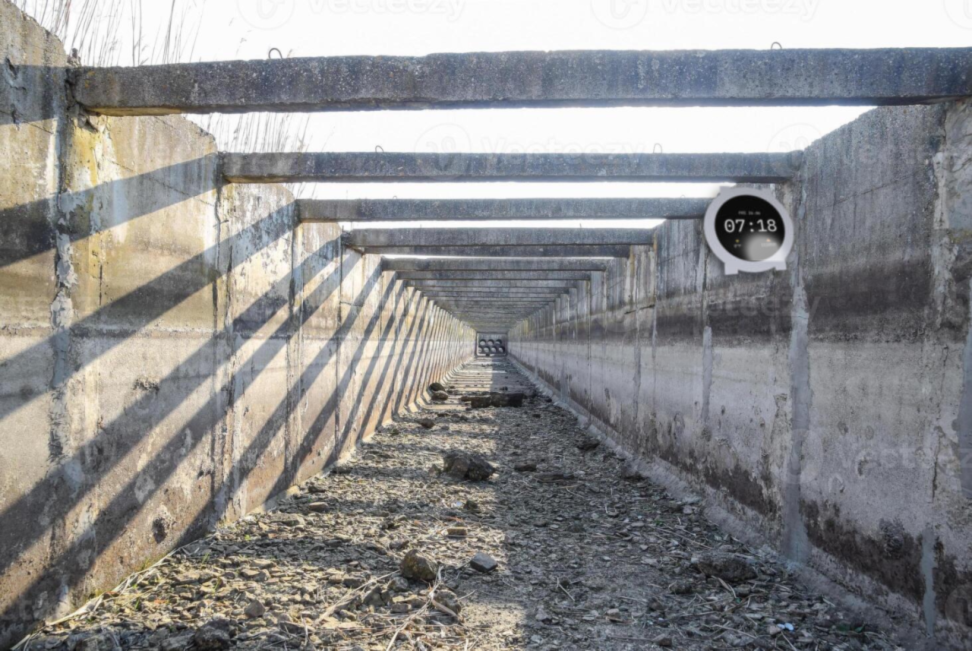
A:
h=7 m=18
